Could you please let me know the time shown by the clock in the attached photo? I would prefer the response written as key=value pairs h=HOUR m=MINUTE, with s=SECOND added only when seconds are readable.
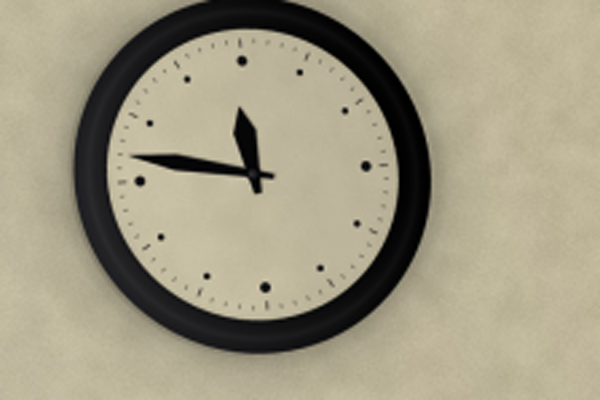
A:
h=11 m=47
